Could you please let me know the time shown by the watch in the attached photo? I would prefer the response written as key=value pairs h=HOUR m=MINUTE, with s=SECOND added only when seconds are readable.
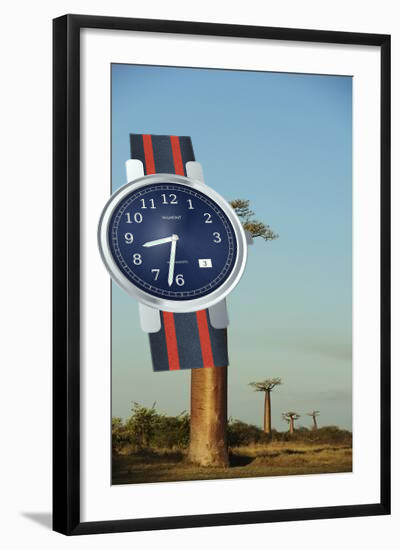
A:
h=8 m=32
